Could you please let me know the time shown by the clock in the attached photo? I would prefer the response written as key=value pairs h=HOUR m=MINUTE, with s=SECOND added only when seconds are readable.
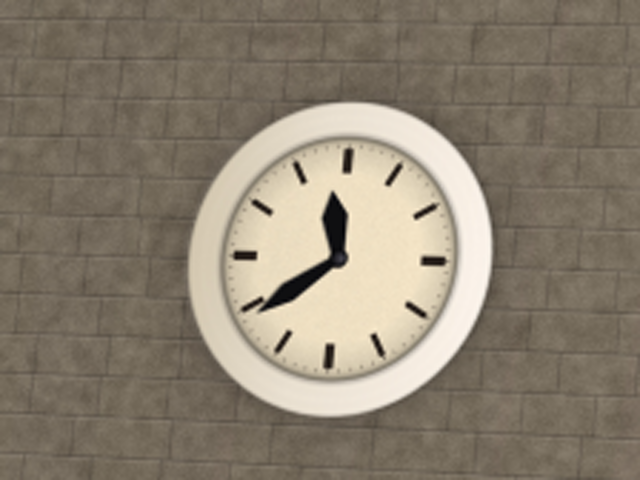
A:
h=11 m=39
